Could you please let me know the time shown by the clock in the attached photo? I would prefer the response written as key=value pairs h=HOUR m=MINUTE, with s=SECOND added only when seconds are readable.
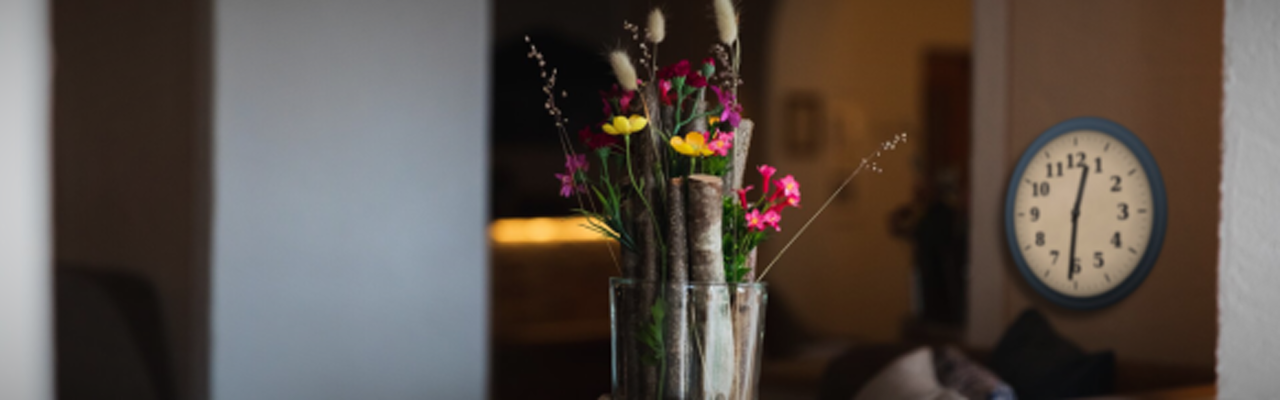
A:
h=12 m=31
